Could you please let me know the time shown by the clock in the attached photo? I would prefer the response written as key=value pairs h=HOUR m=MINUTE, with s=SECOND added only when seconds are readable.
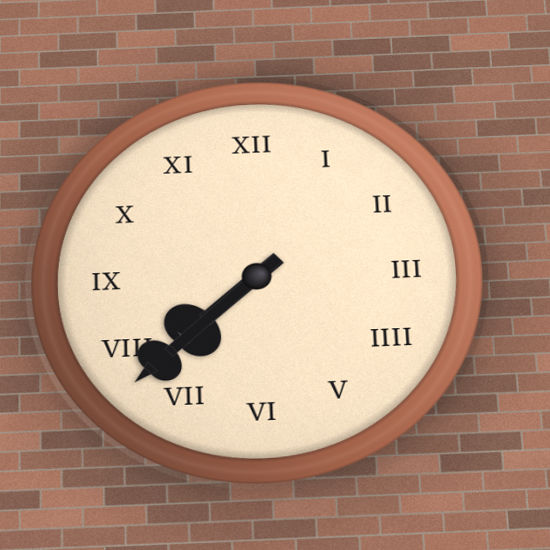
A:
h=7 m=38
